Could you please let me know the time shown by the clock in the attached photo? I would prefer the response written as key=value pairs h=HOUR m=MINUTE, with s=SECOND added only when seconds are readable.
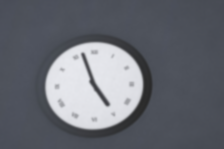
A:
h=4 m=57
